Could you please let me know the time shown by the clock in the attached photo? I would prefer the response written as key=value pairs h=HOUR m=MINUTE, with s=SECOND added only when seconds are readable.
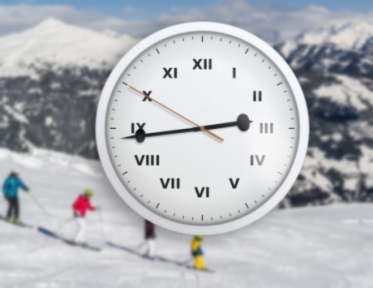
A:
h=2 m=43 s=50
